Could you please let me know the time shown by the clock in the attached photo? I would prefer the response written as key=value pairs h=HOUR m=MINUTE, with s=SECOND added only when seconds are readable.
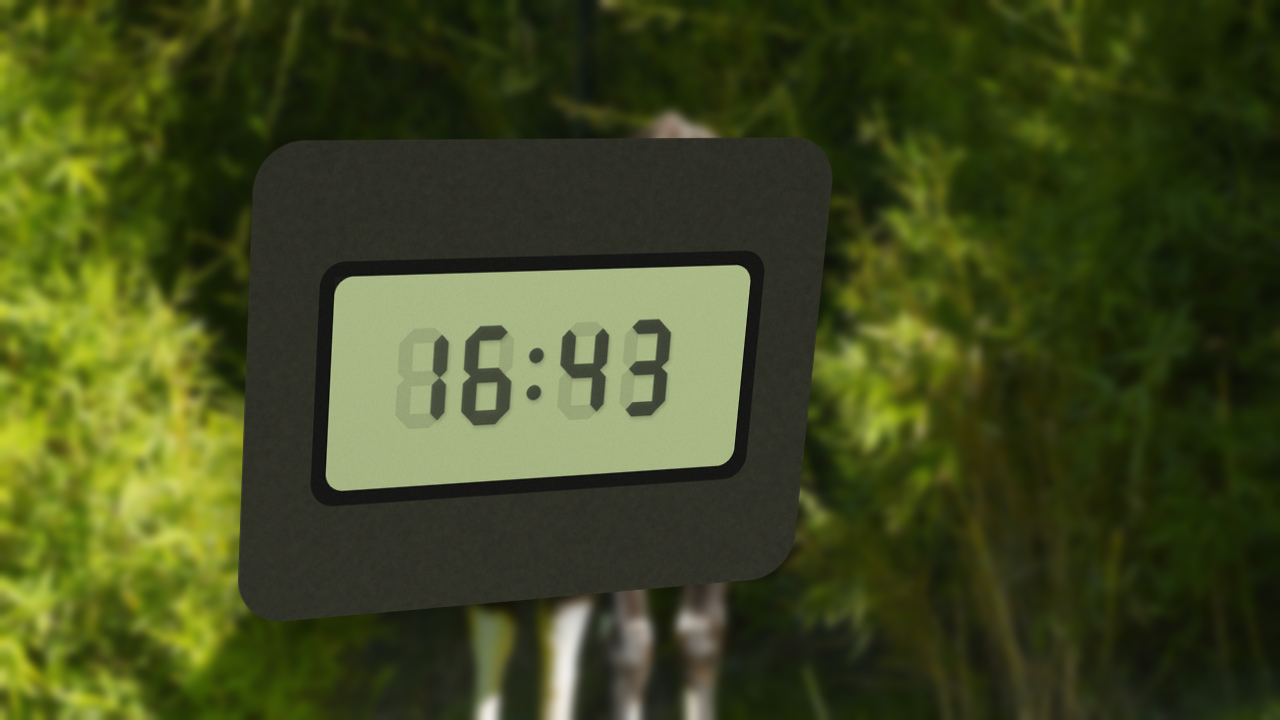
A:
h=16 m=43
